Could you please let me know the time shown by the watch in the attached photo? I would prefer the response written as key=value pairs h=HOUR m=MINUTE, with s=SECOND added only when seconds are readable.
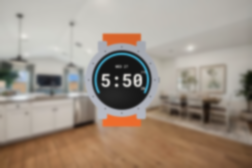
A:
h=5 m=50
